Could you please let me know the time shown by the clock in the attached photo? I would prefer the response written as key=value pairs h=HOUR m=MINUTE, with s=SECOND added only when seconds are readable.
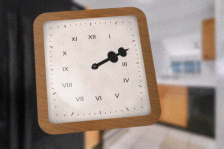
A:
h=2 m=11
